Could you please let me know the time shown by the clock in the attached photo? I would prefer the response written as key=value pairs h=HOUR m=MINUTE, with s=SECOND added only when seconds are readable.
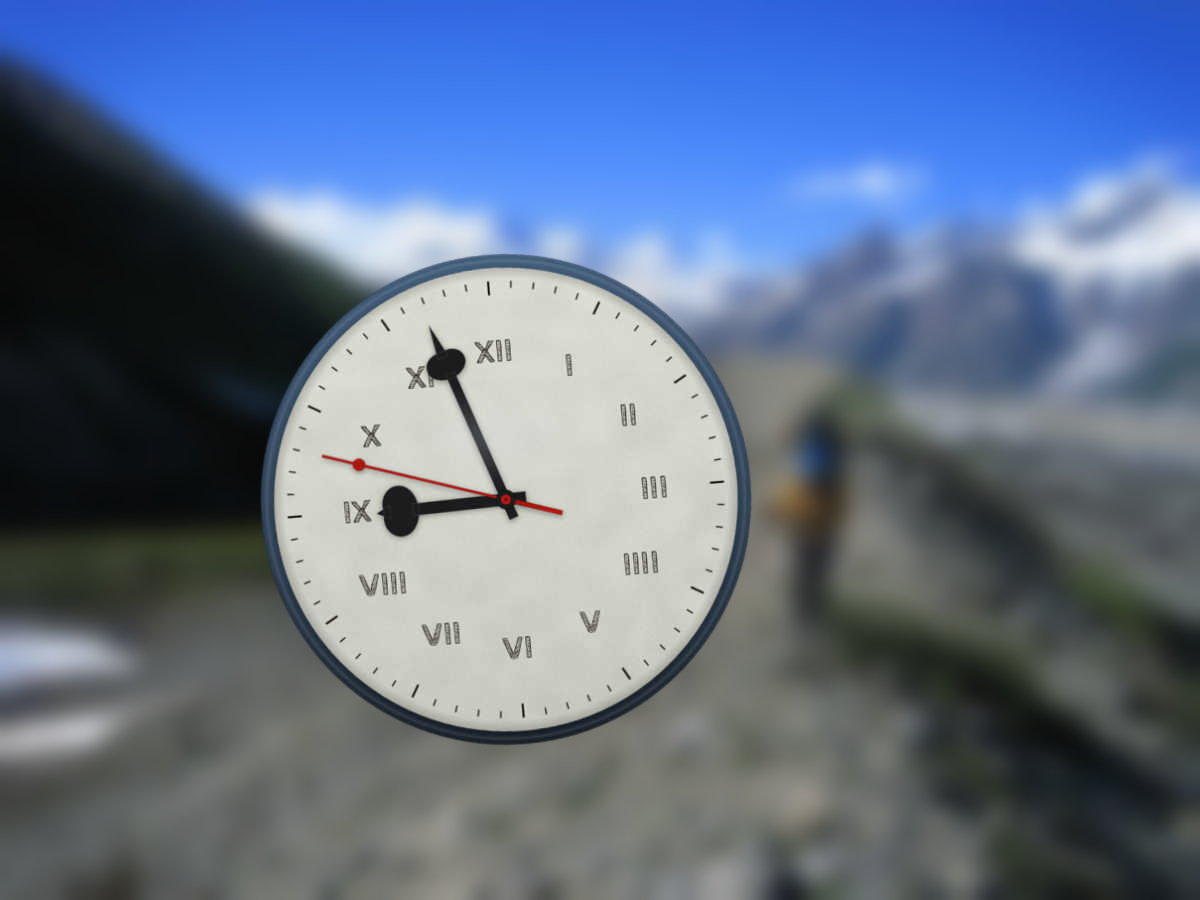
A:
h=8 m=56 s=48
